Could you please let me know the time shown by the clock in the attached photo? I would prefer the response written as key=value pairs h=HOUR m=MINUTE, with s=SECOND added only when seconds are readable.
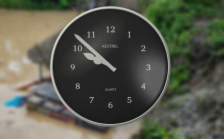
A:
h=9 m=52
